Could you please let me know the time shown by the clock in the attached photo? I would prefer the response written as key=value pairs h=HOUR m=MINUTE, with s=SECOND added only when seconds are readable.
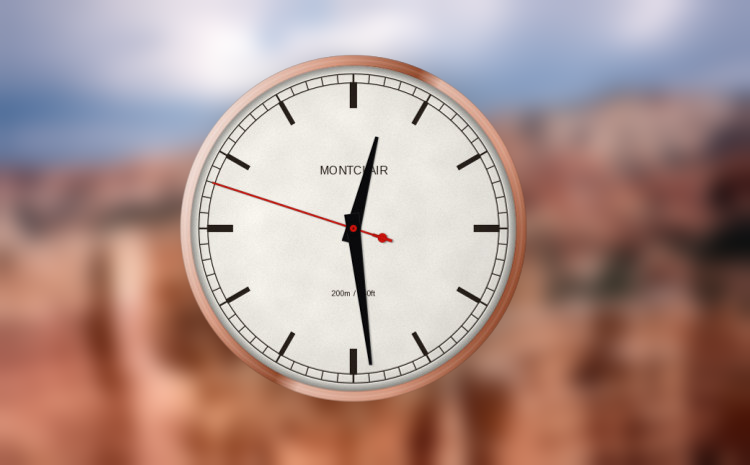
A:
h=12 m=28 s=48
